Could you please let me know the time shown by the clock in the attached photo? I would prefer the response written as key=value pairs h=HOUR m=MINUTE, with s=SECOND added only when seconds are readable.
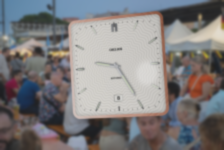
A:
h=9 m=25
